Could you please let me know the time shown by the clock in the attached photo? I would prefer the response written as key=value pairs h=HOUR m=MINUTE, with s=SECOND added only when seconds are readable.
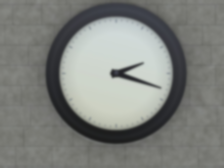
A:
h=2 m=18
